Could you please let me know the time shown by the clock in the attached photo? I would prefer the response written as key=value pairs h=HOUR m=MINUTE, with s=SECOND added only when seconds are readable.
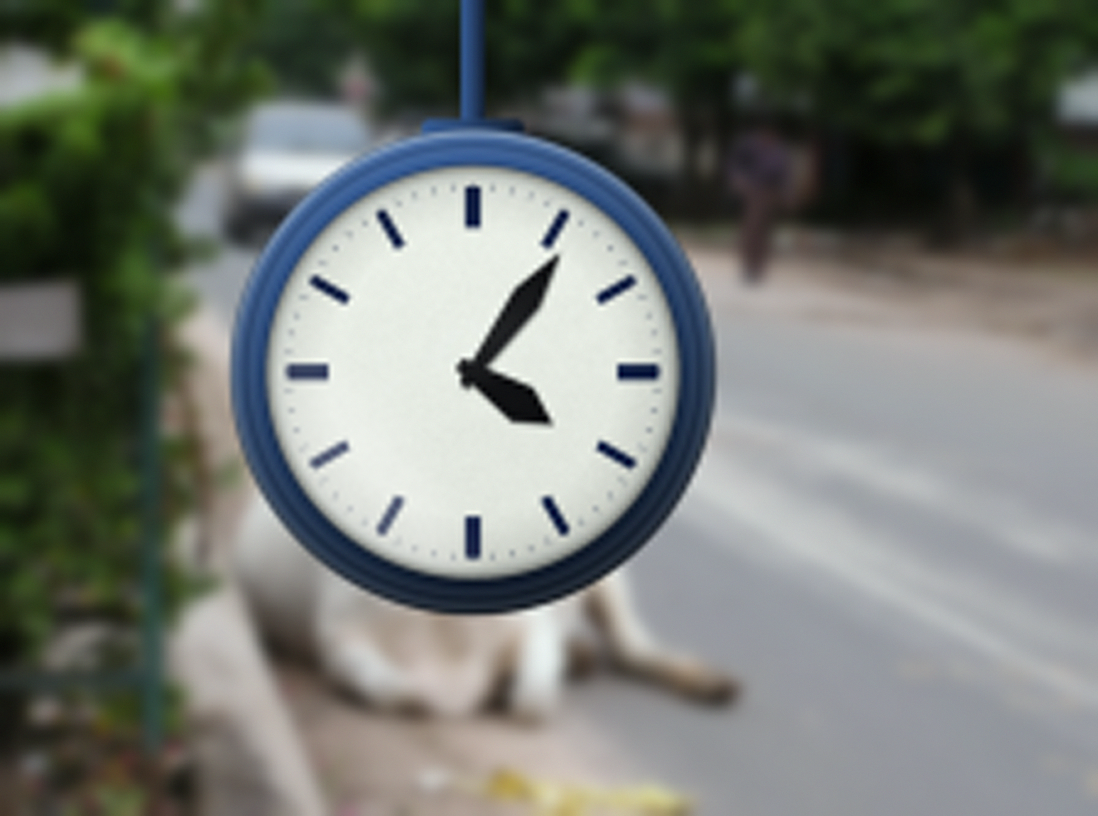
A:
h=4 m=6
